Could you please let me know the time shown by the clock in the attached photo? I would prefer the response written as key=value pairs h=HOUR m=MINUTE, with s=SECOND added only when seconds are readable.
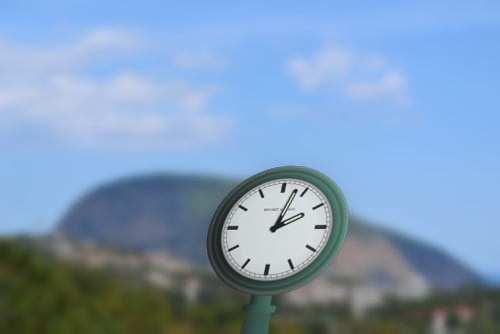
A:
h=2 m=3
